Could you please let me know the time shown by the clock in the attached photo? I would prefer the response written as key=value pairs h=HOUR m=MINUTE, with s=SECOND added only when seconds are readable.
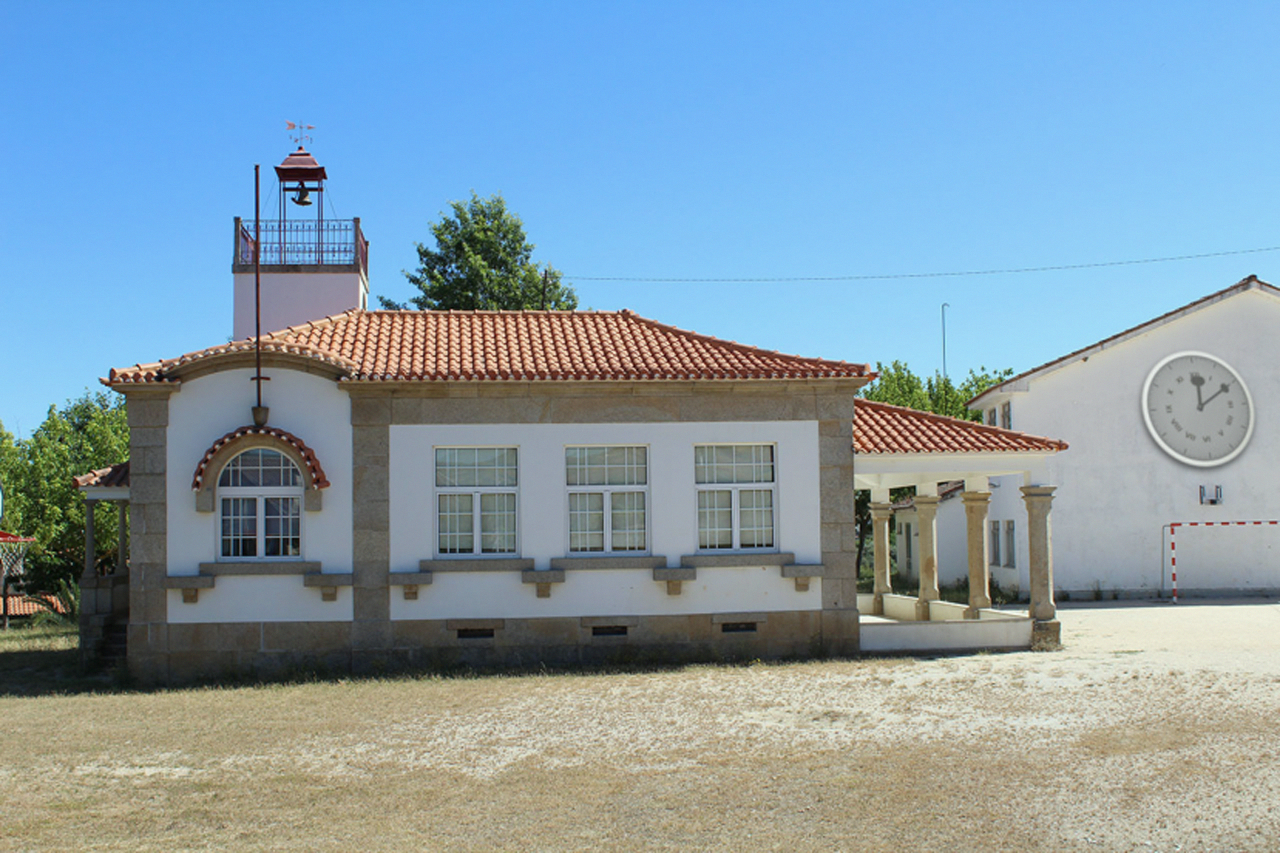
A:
h=12 m=10
